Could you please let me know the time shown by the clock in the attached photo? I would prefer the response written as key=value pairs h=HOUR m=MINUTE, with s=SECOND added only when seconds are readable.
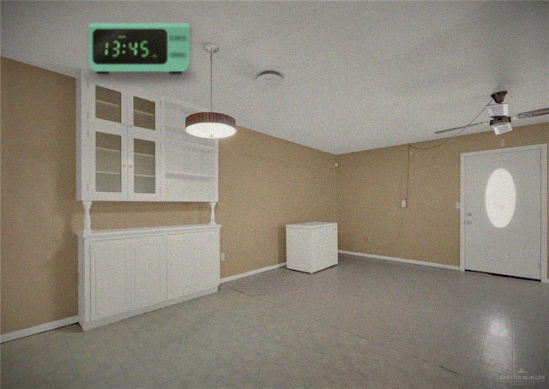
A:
h=13 m=45
